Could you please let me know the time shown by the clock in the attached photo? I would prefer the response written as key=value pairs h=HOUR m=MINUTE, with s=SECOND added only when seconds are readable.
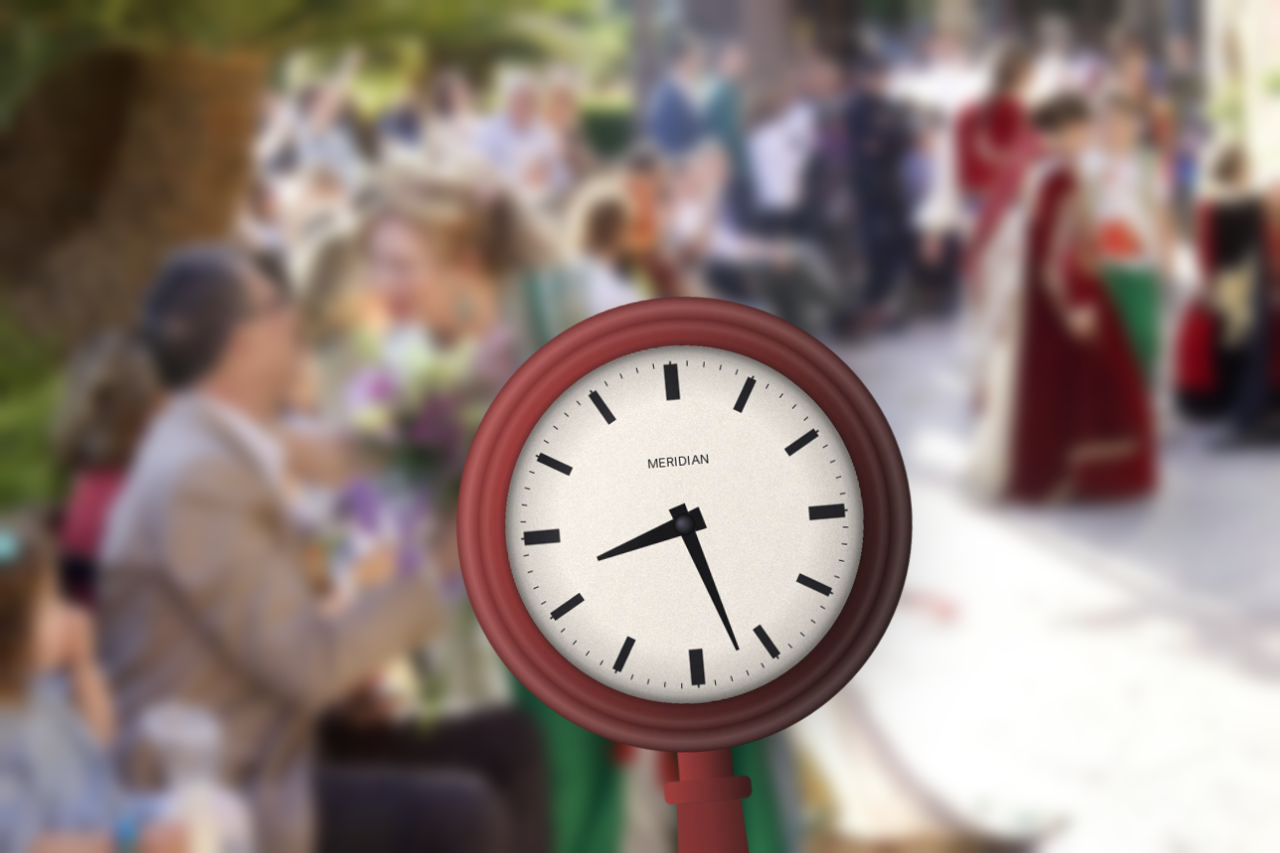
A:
h=8 m=27
